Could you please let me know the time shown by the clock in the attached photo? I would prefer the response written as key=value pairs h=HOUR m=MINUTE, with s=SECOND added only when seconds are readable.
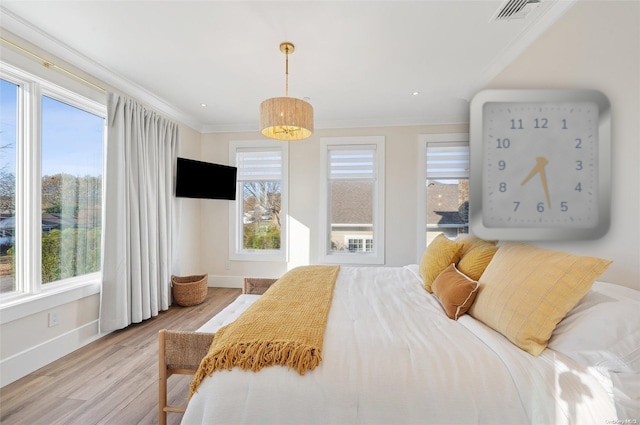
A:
h=7 m=28
